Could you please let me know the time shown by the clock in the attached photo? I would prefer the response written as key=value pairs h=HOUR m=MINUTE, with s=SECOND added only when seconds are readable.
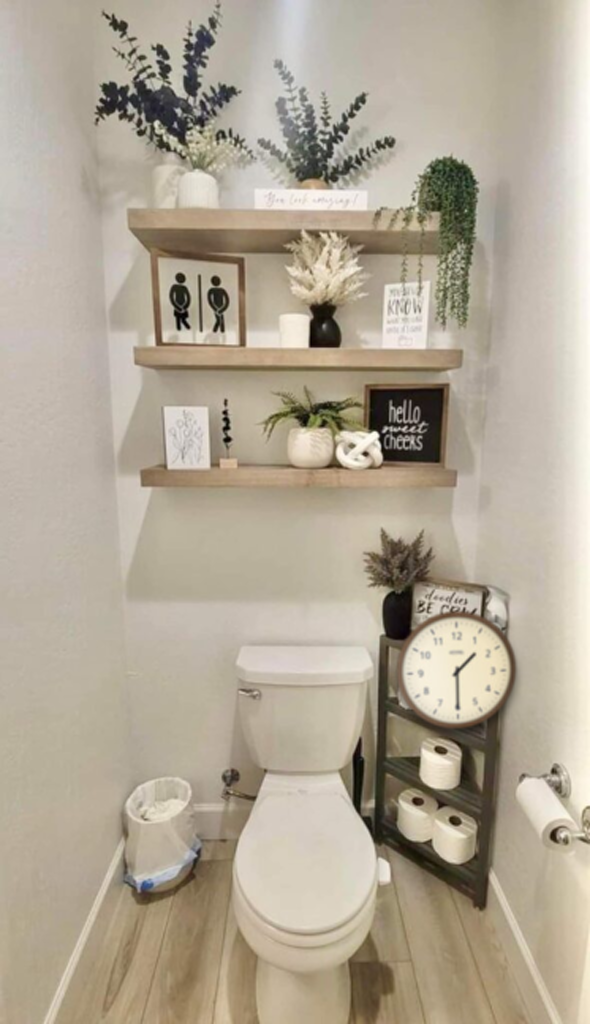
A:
h=1 m=30
